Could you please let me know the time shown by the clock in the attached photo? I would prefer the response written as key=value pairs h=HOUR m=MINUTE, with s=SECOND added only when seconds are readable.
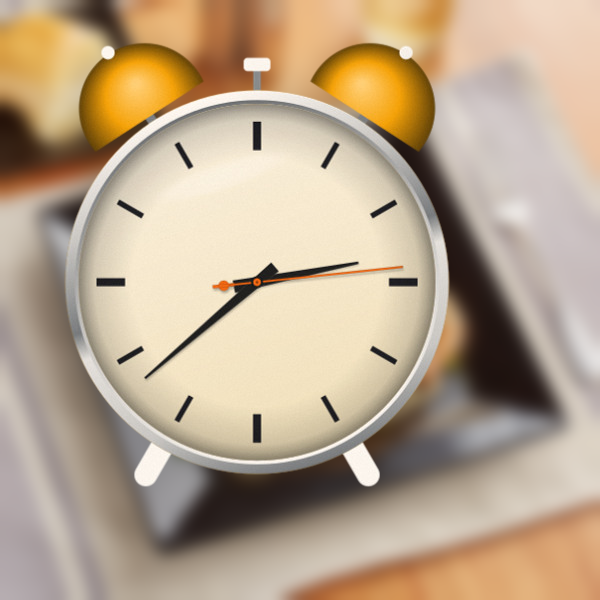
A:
h=2 m=38 s=14
